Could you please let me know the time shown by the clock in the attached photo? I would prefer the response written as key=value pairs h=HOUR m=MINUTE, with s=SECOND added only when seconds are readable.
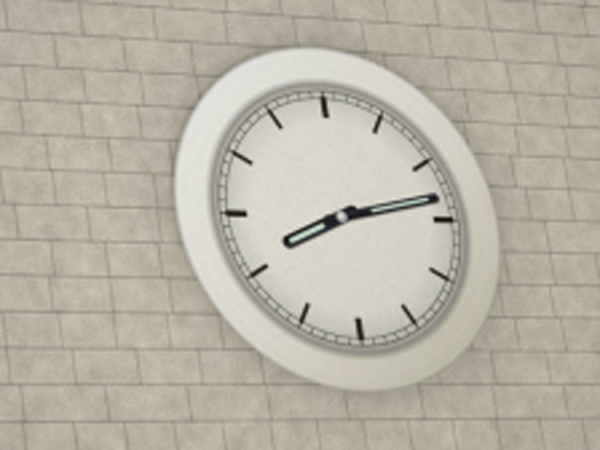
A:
h=8 m=13
